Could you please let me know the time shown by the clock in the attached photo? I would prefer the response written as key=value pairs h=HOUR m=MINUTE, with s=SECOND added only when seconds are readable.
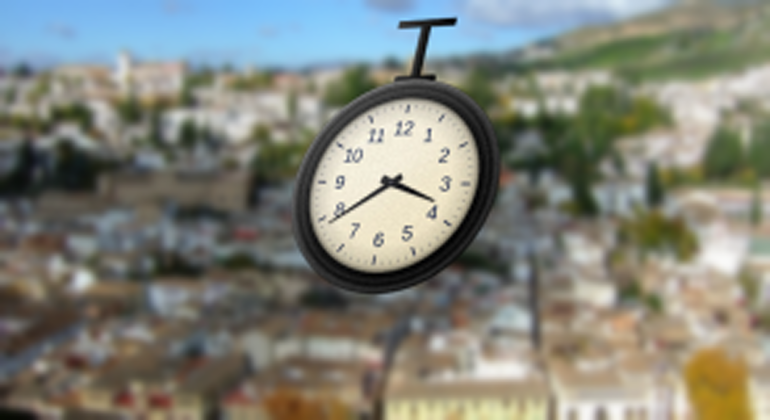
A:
h=3 m=39
